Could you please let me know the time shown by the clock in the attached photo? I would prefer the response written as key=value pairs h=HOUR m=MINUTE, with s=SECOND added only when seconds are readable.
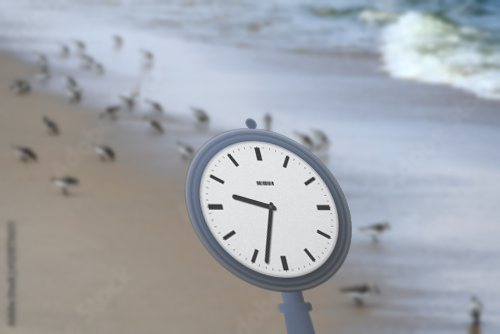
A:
h=9 m=33
